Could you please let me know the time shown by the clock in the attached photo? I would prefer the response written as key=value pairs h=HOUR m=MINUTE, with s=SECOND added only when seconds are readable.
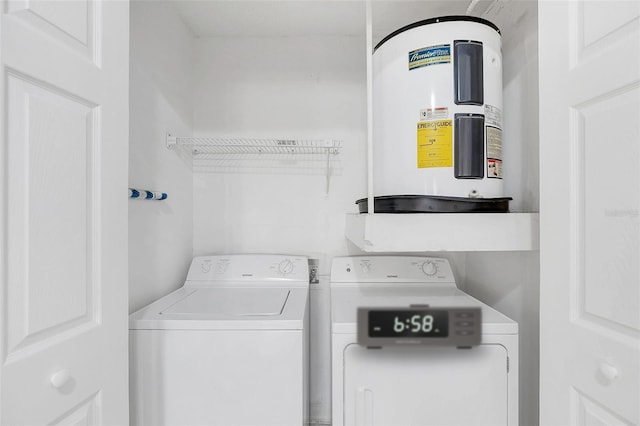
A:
h=6 m=58
